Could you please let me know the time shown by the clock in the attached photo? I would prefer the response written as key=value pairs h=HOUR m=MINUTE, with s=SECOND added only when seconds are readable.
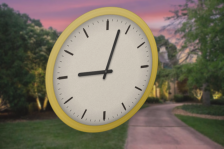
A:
h=9 m=3
